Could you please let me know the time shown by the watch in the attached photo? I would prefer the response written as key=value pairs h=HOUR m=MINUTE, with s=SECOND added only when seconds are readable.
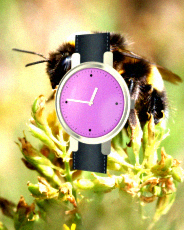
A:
h=12 m=46
